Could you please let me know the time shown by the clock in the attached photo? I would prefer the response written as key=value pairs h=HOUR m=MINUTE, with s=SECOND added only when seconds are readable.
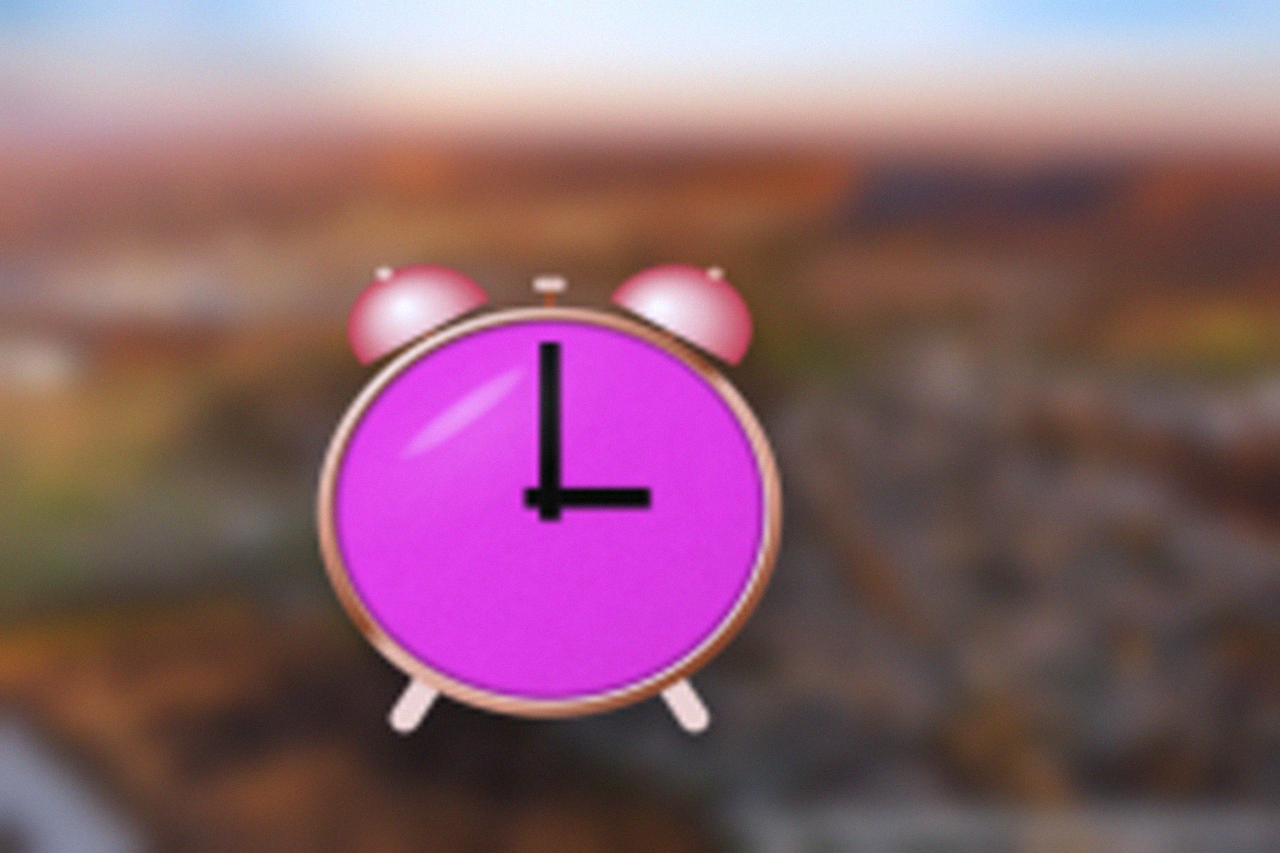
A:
h=3 m=0
